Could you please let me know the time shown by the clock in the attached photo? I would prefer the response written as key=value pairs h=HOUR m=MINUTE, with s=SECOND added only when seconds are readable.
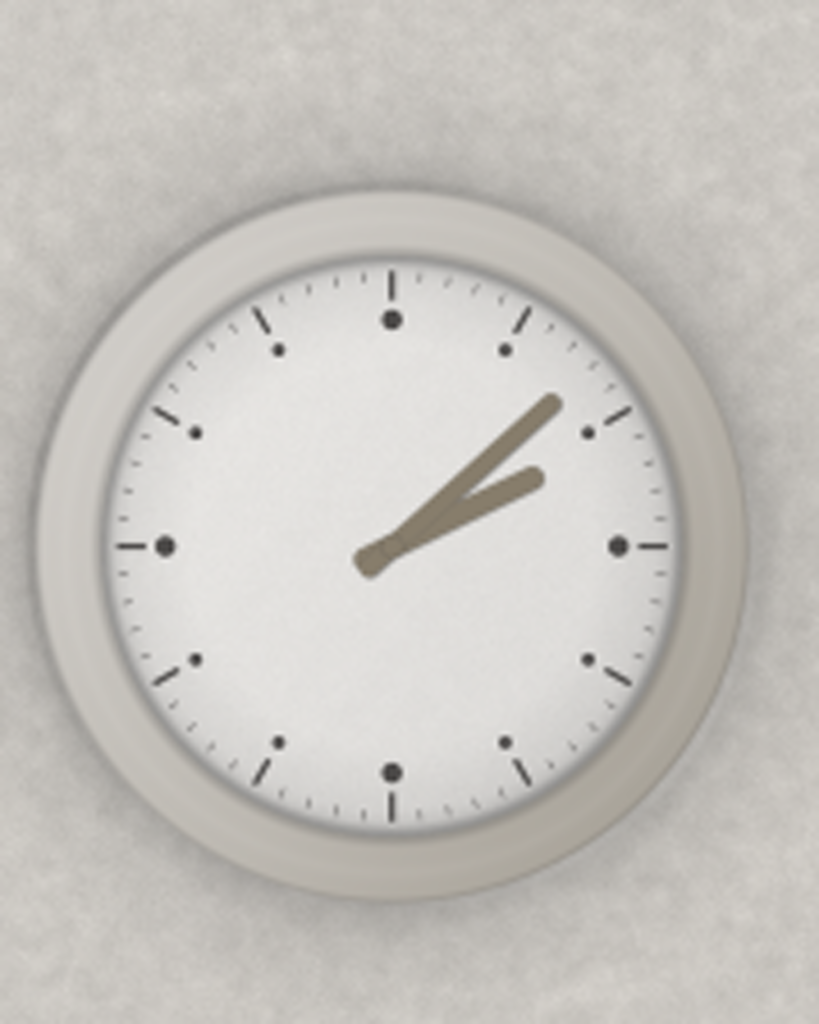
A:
h=2 m=8
